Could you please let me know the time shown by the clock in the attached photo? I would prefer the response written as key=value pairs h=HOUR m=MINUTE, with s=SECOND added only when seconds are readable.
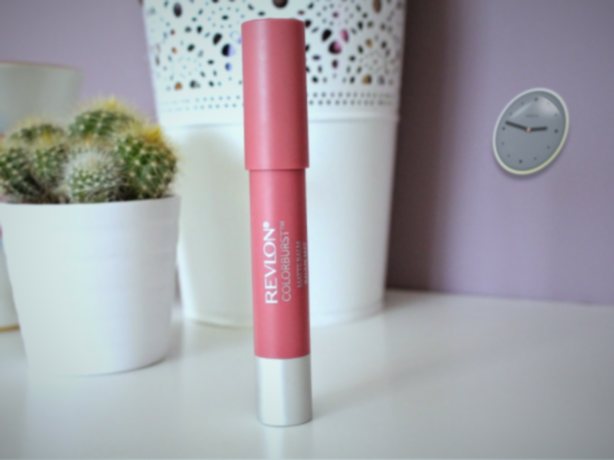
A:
h=2 m=47
